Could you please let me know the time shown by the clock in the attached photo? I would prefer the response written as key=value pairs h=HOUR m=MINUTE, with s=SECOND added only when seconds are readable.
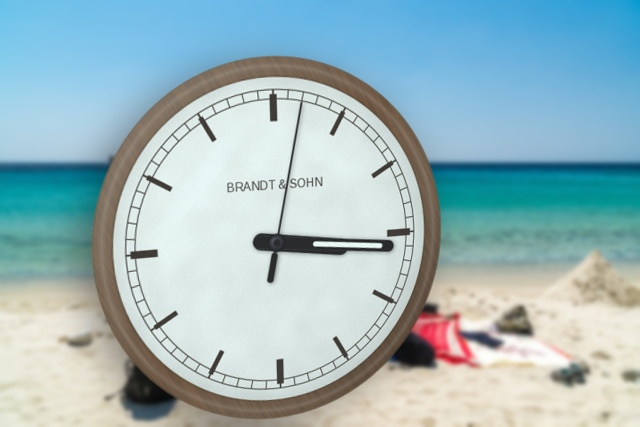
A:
h=3 m=16 s=2
